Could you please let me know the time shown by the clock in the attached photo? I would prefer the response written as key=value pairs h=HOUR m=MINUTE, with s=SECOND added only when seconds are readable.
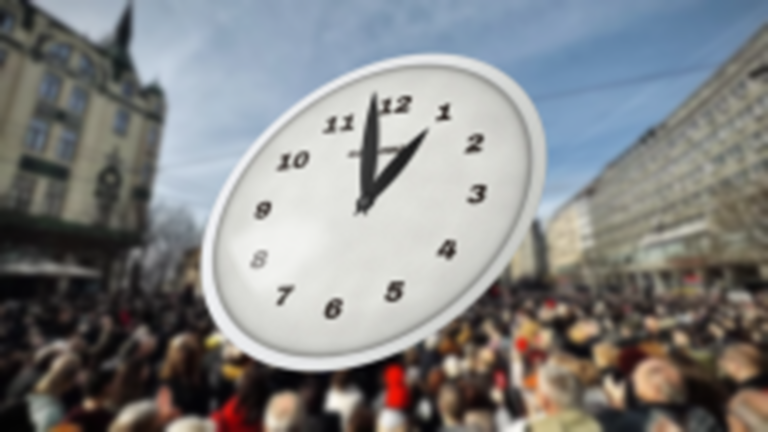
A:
h=12 m=58
